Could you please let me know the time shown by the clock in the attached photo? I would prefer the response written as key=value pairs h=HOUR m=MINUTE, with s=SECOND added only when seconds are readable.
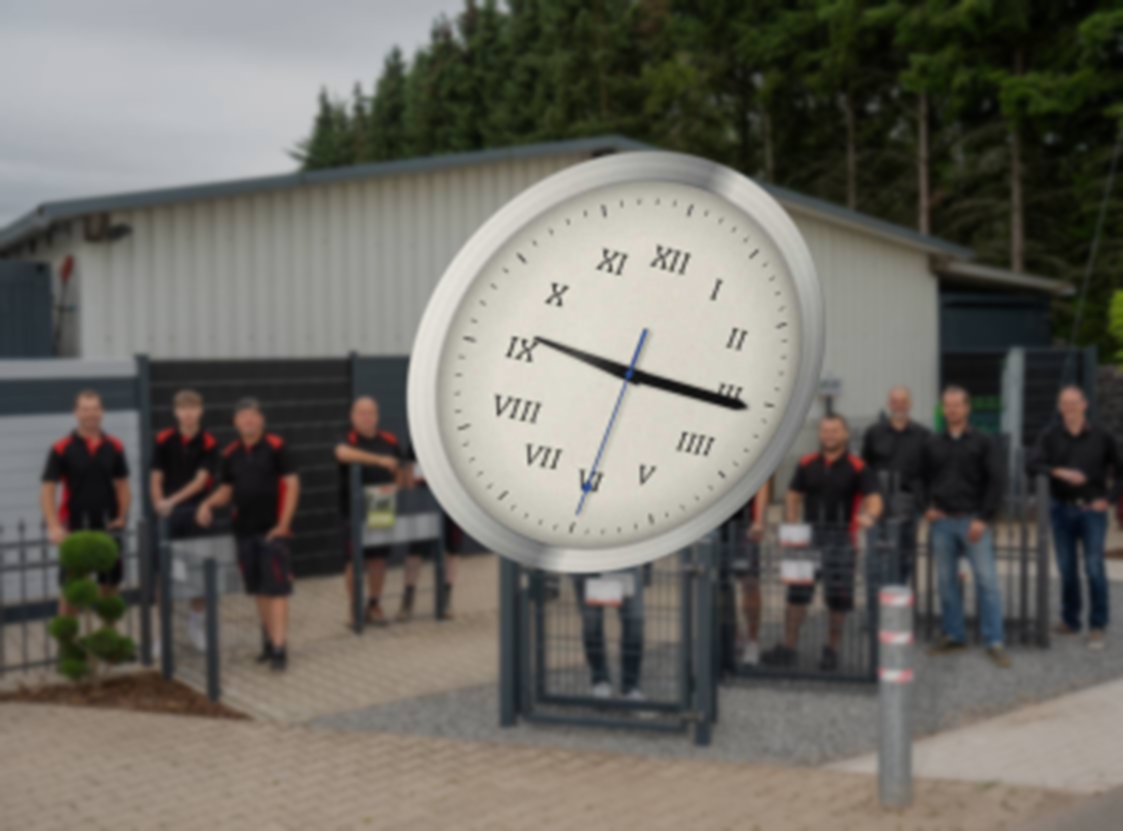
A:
h=9 m=15 s=30
